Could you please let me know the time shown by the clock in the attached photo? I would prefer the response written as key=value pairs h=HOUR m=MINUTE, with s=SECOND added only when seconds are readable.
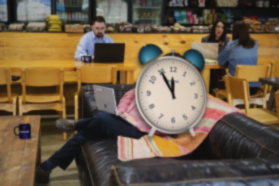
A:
h=11 m=55
